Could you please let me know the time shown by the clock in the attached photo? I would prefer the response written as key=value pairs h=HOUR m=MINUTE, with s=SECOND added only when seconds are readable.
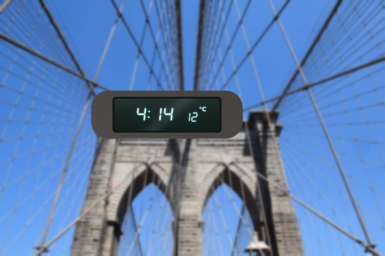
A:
h=4 m=14
